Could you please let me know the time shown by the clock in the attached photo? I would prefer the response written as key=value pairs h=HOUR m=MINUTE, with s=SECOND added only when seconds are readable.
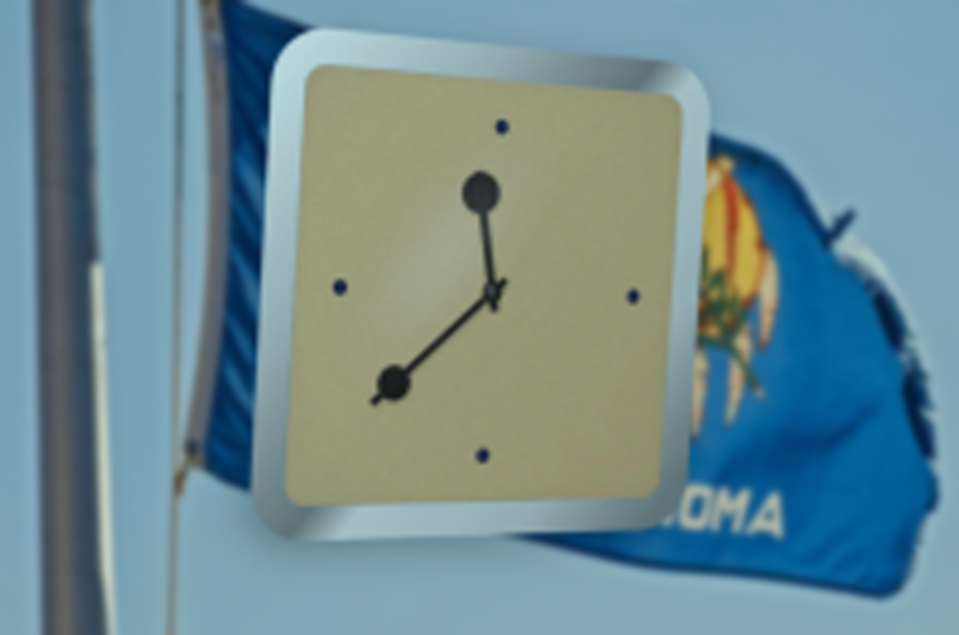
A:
h=11 m=38
